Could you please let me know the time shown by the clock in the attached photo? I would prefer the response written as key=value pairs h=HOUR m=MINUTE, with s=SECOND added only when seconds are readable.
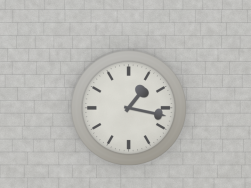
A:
h=1 m=17
